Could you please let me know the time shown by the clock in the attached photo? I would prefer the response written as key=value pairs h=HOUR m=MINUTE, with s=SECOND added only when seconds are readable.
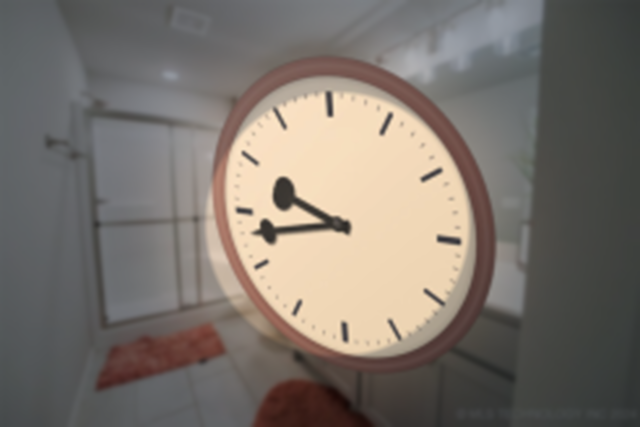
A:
h=9 m=43
